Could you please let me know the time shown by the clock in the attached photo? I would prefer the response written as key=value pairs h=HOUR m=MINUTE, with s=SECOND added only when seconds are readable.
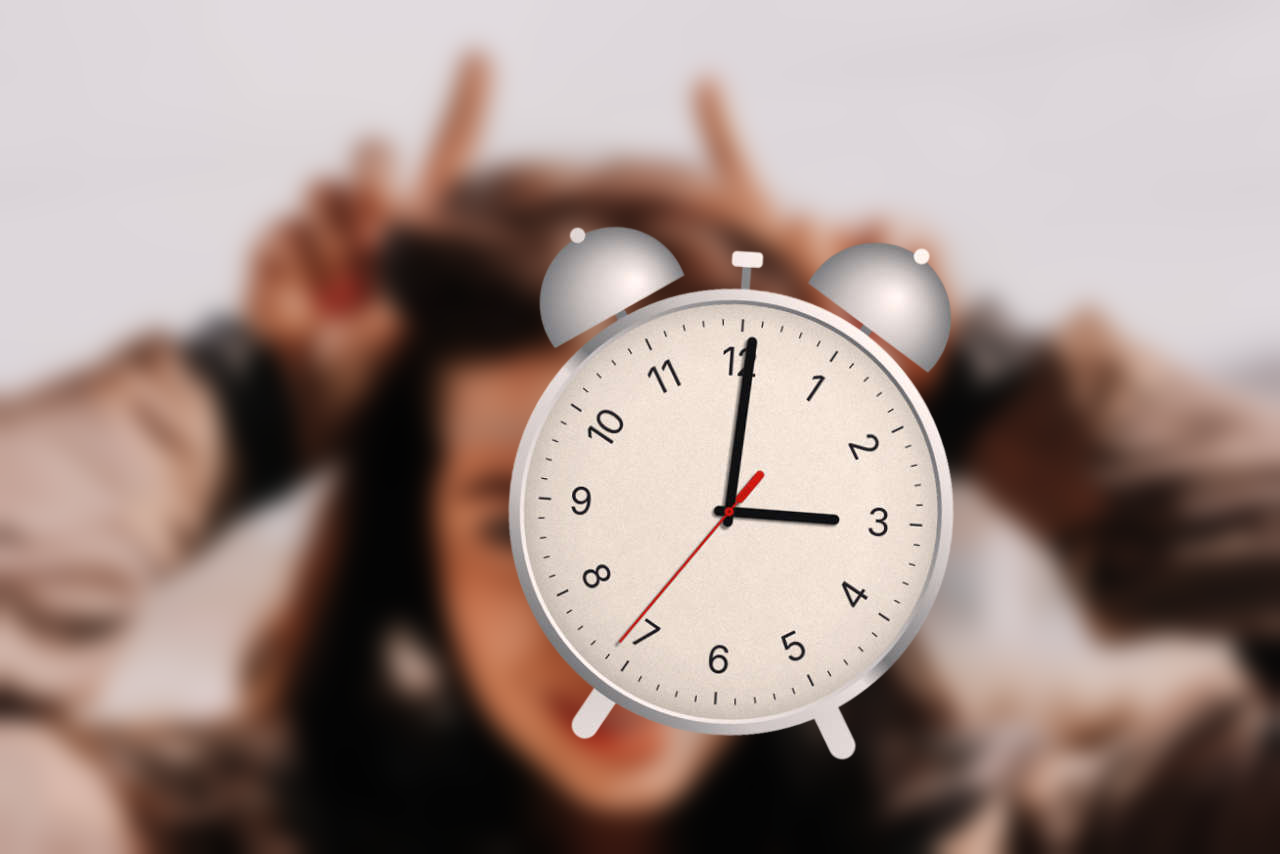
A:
h=3 m=0 s=36
